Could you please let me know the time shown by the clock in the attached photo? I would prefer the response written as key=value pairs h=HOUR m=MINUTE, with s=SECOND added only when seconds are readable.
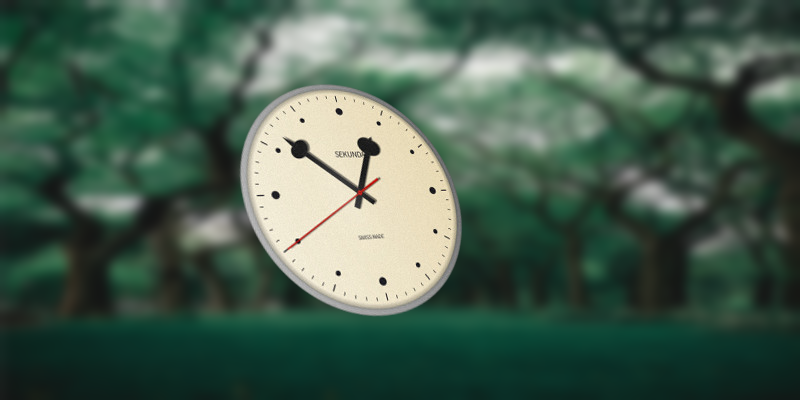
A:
h=12 m=51 s=40
